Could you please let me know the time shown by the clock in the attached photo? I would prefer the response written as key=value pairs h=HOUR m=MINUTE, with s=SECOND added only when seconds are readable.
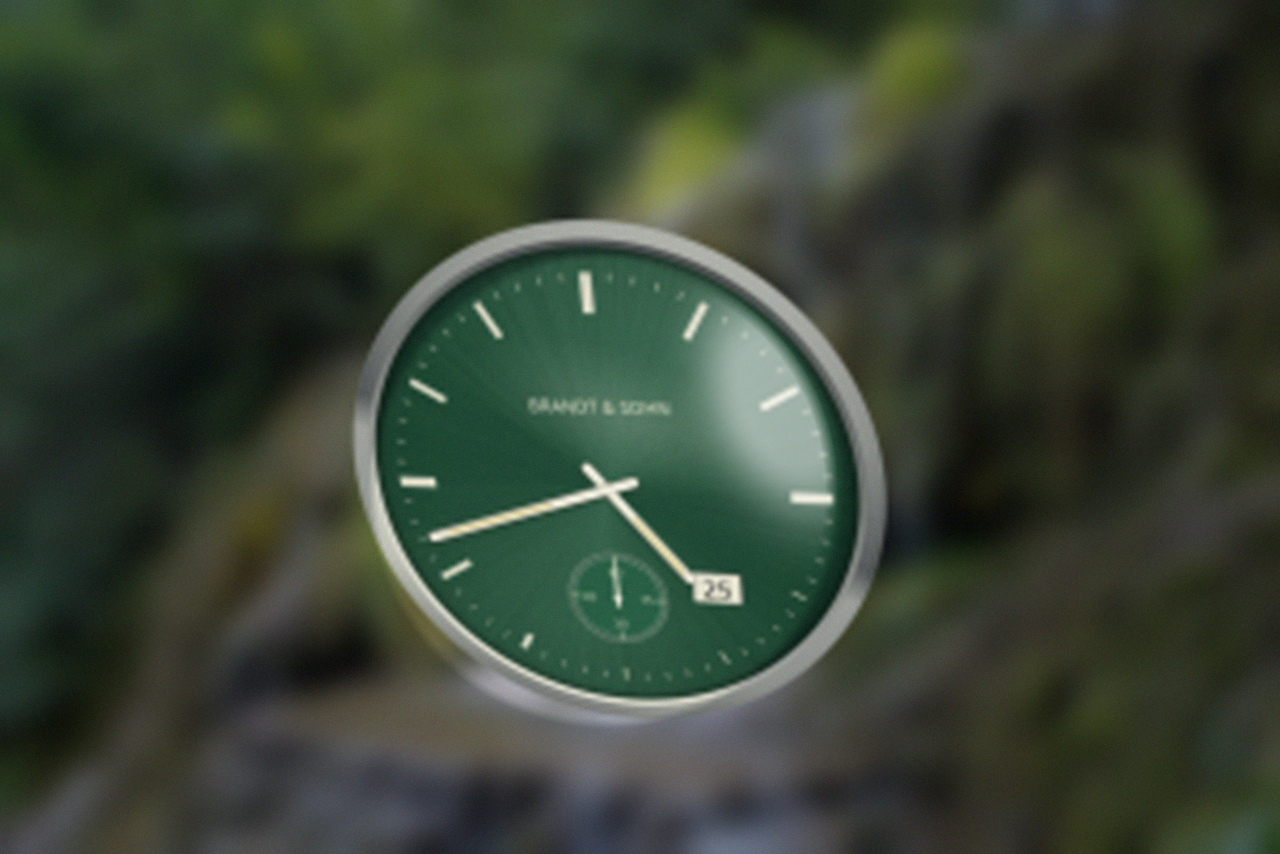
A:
h=4 m=42
